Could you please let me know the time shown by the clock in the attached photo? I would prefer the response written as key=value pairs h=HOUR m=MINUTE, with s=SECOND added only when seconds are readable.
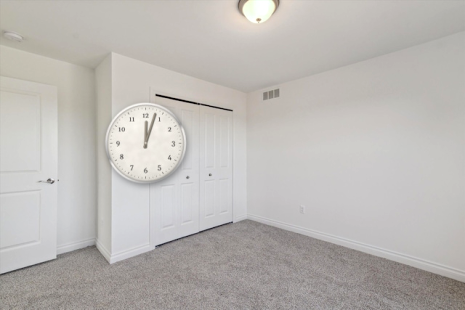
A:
h=12 m=3
